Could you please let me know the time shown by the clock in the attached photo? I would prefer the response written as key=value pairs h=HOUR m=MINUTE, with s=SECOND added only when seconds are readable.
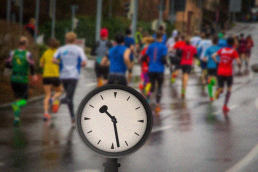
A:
h=10 m=28
